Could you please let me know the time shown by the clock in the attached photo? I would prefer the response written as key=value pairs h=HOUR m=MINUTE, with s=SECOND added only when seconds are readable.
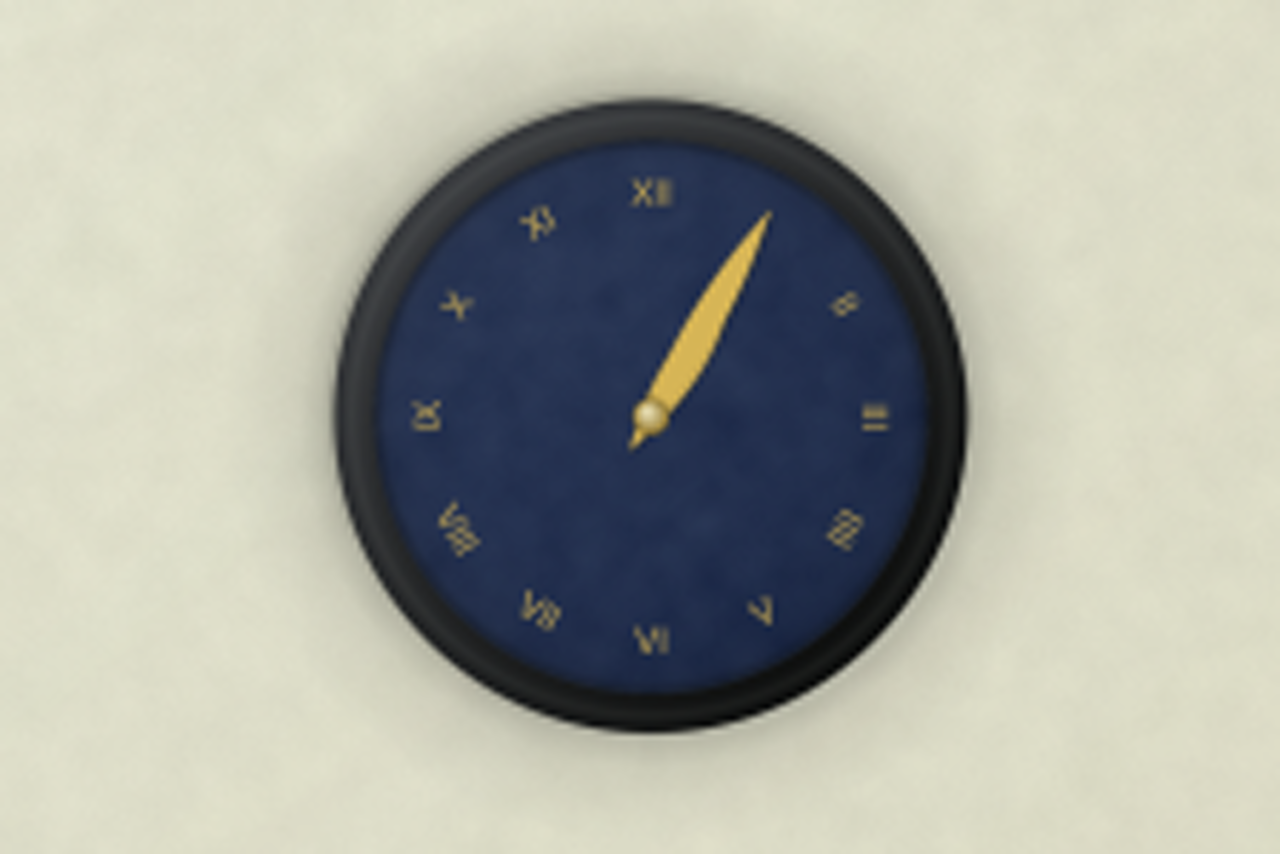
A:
h=1 m=5
